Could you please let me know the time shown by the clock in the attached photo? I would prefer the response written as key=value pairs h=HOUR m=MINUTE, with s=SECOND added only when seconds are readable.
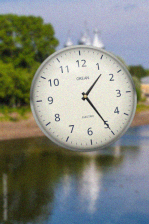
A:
h=1 m=25
